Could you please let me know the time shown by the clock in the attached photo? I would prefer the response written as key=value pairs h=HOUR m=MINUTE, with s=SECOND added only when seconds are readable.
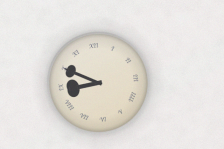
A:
h=8 m=50
